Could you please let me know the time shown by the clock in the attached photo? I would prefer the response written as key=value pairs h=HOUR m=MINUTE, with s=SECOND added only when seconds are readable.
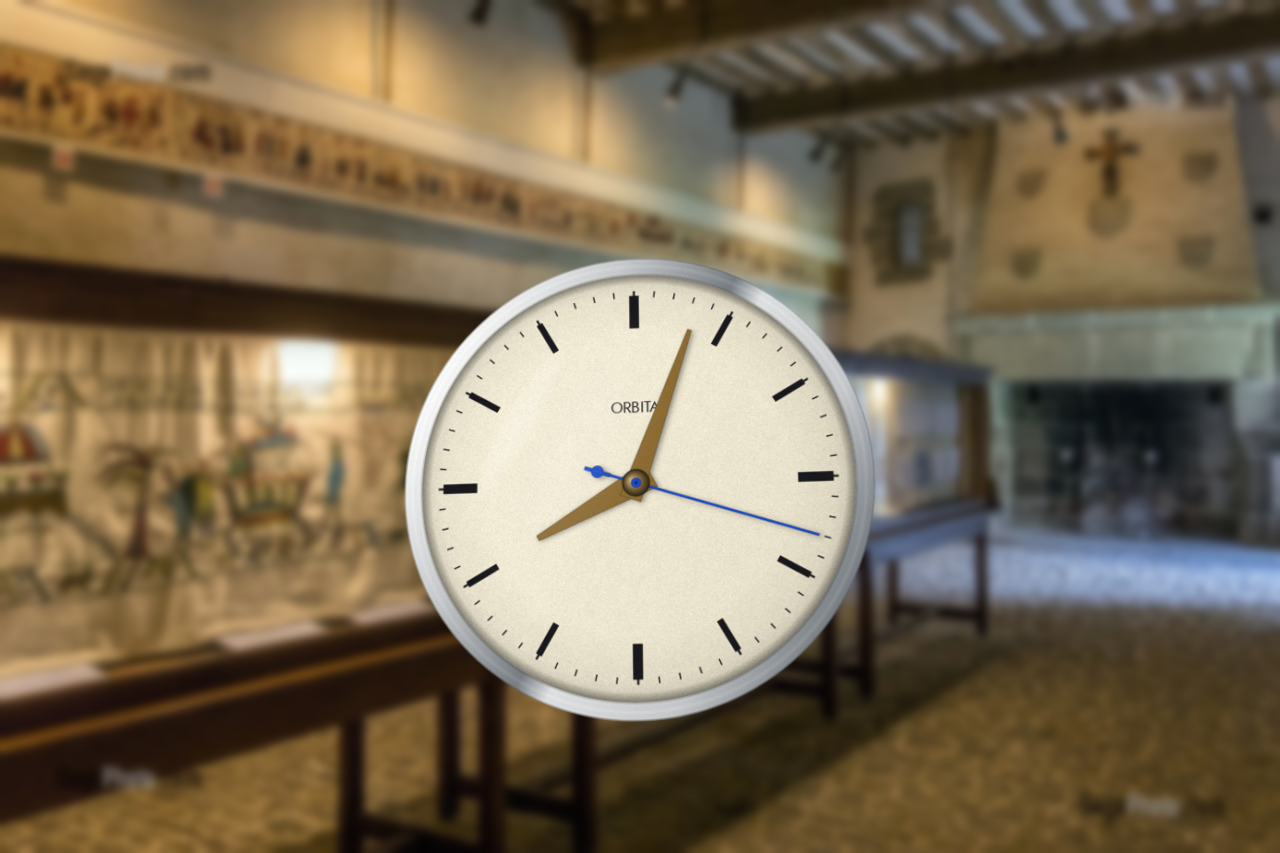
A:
h=8 m=3 s=18
